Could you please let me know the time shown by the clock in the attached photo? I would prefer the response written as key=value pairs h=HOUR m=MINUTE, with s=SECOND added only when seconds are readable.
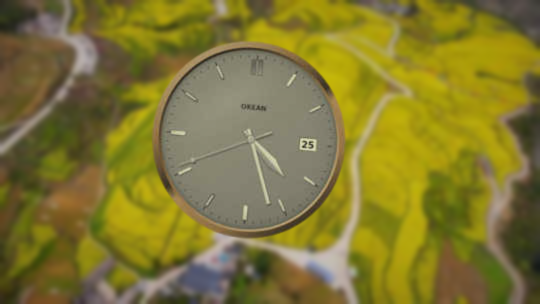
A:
h=4 m=26 s=41
